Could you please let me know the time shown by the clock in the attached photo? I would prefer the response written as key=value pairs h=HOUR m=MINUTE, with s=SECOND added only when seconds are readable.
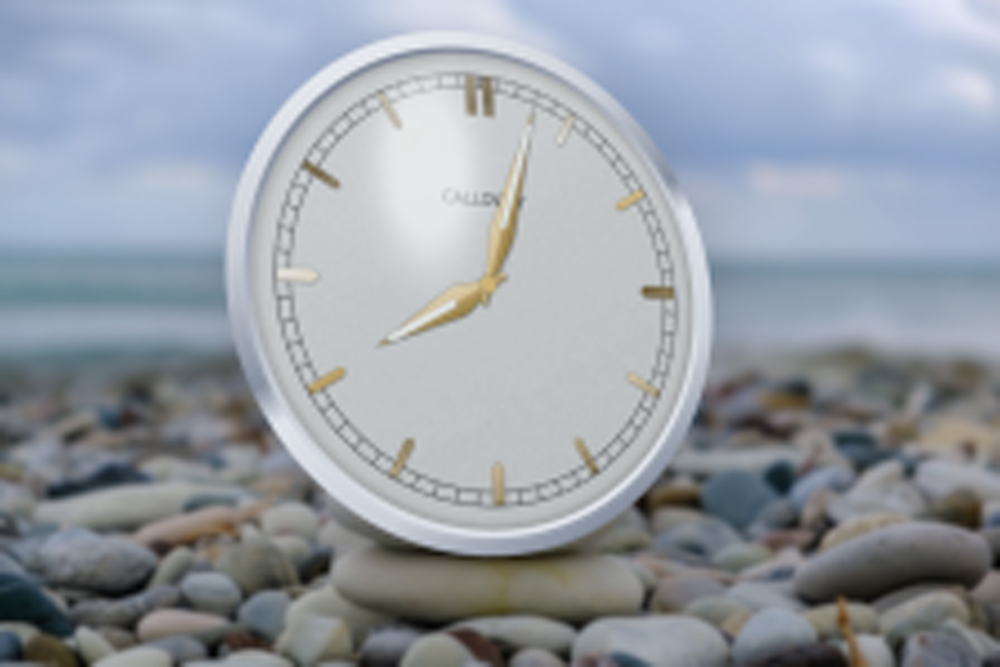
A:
h=8 m=3
